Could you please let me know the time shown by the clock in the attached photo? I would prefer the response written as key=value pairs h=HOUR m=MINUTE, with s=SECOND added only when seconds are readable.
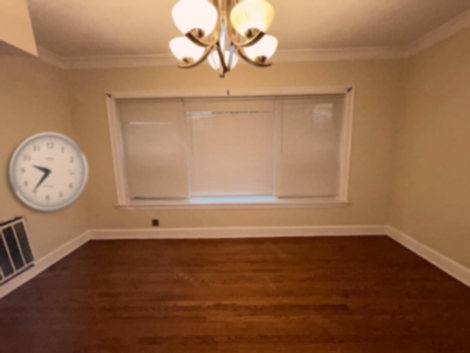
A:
h=9 m=36
